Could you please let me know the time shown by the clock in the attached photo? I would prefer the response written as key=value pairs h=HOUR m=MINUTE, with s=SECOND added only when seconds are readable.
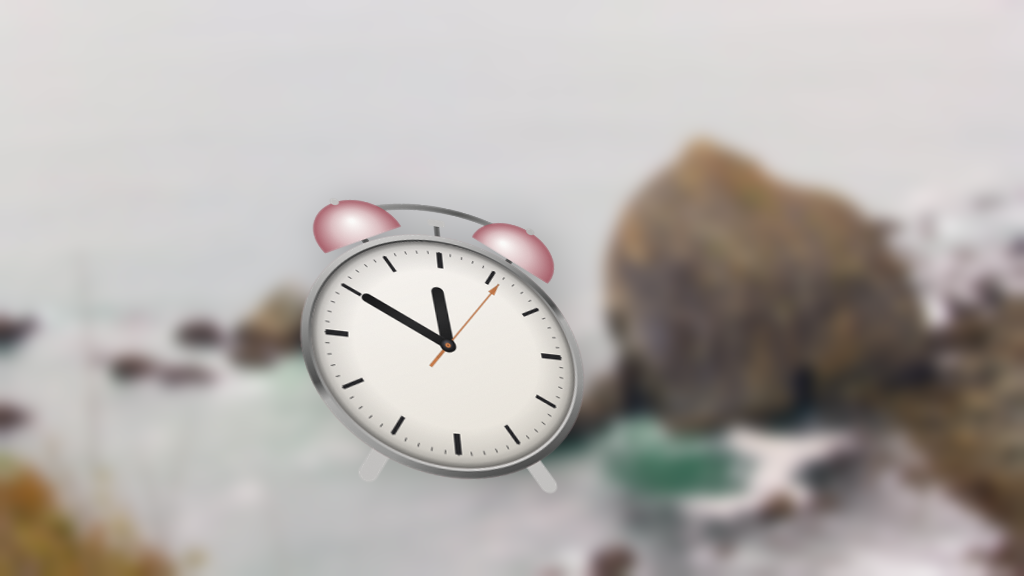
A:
h=11 m=50 s=6
